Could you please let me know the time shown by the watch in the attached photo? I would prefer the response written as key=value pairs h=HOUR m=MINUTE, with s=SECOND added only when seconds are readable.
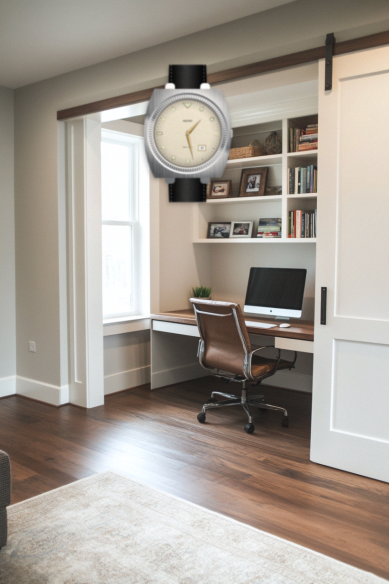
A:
h=1 m=28
